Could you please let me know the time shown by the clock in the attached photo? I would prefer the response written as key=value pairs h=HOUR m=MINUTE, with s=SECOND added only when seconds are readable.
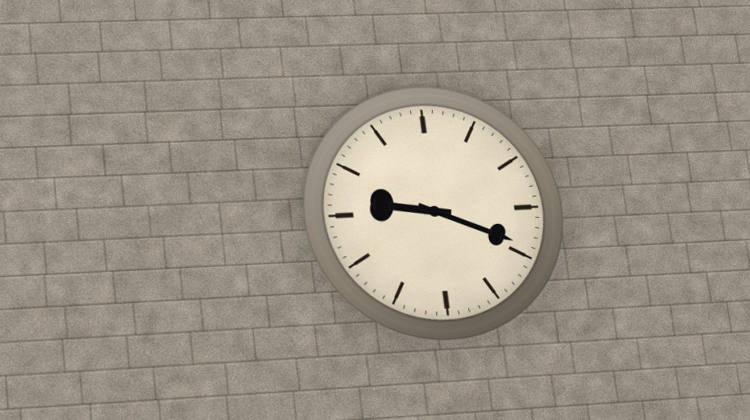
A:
h=9 m=19
